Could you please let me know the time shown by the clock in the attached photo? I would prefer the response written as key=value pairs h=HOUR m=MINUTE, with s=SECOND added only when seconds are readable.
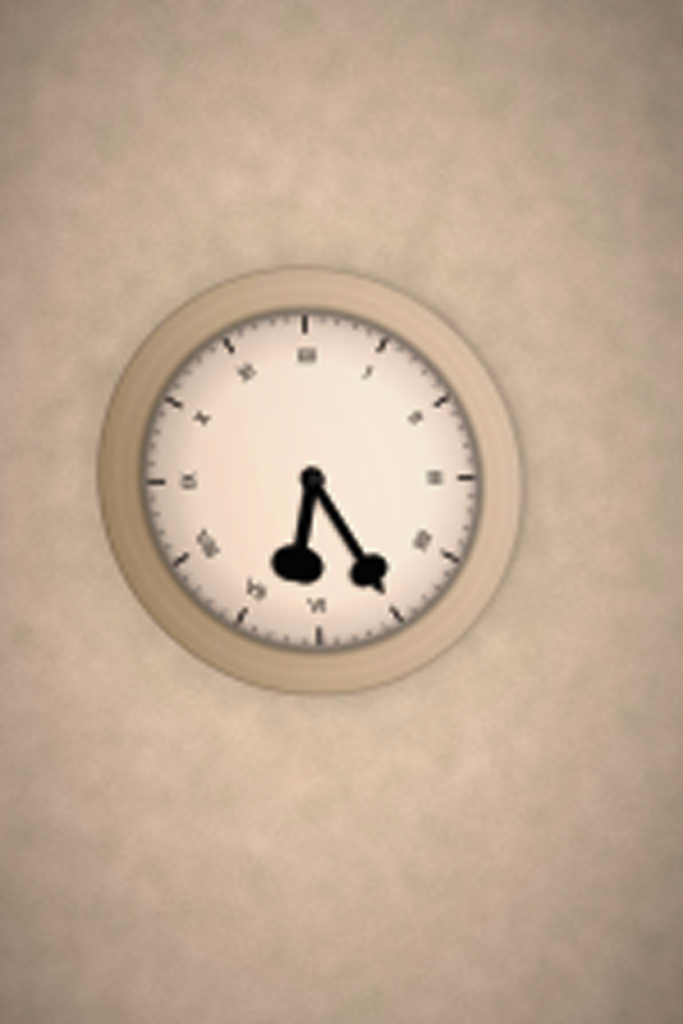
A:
h=6 m=25
